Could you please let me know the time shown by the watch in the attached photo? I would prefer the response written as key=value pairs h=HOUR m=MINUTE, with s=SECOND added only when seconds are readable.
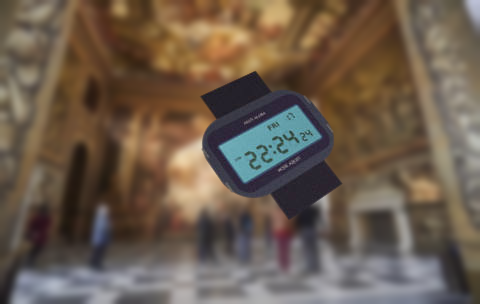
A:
h=22 m=24 s=24
